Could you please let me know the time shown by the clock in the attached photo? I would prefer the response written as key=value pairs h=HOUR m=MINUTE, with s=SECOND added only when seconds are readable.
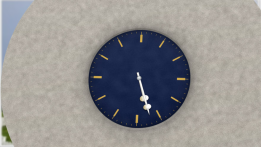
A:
h=5 m=27
